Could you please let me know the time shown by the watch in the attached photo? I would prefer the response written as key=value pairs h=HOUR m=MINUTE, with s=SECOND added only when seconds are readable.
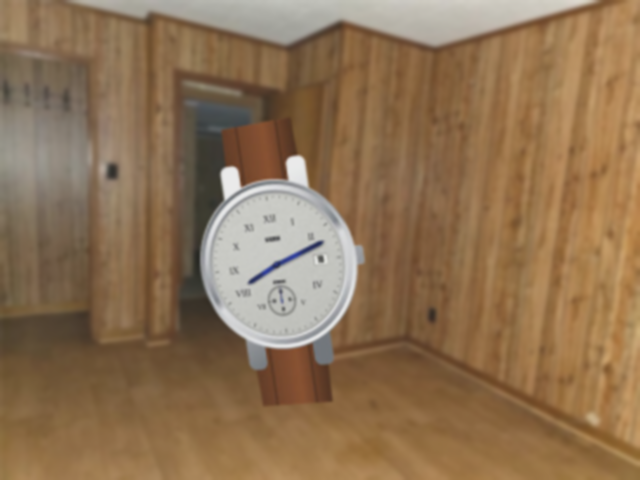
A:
h=8 m=12
